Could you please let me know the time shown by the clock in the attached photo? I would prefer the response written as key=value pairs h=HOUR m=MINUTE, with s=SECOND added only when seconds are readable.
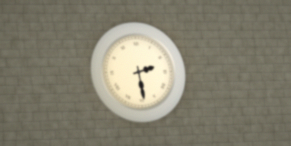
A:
h=2 m=29
